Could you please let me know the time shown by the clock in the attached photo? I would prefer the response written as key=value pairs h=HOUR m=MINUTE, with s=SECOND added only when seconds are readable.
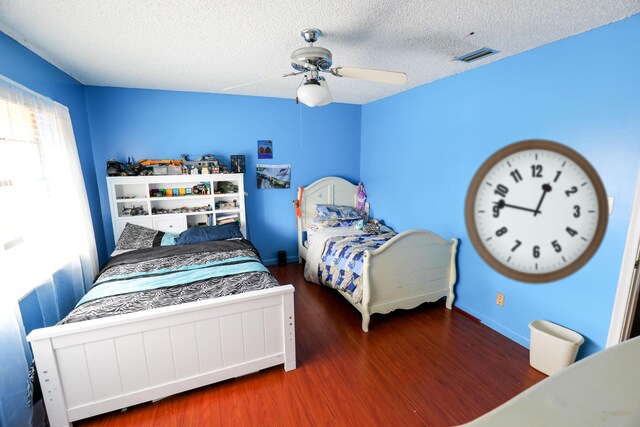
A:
h=12 m=47
